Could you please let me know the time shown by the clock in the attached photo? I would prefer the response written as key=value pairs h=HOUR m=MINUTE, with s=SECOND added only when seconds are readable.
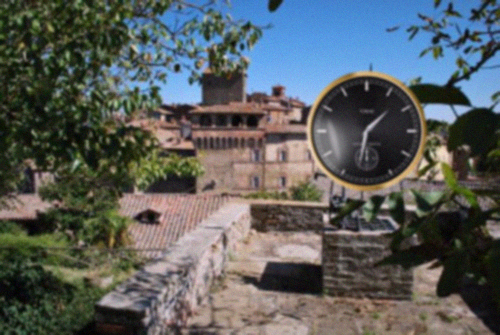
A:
h=1 m=32
